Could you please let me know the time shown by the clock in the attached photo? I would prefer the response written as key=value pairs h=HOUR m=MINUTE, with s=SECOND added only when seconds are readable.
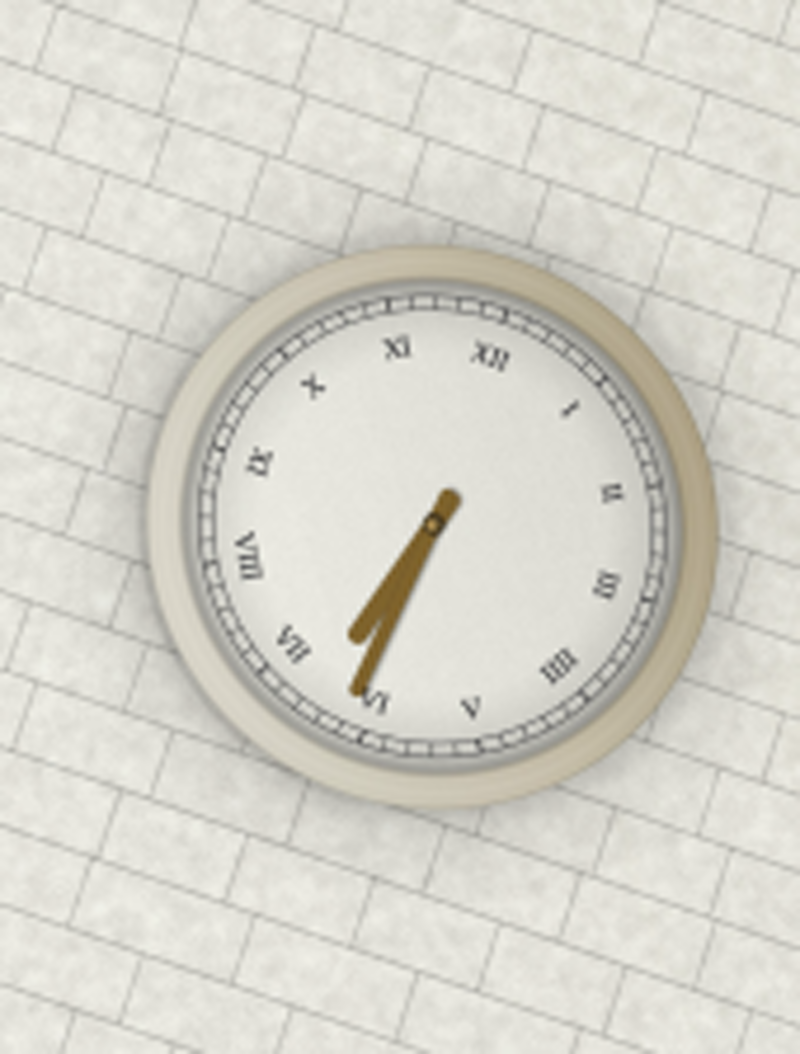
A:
h=6 m=31
